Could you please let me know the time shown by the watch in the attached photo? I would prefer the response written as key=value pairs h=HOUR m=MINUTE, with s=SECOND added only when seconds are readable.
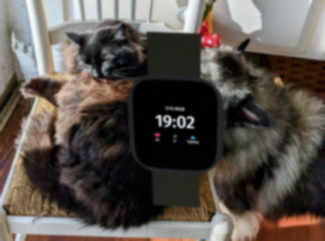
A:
h=19 m=2
